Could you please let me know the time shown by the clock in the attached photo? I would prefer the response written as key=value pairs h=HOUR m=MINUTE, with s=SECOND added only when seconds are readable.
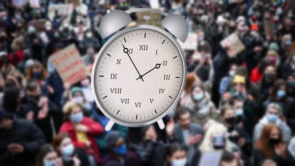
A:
h=1 m=54
